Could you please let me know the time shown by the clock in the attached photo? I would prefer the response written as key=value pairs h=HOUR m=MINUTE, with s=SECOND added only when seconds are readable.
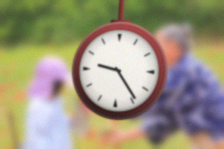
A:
h=9 m=24
